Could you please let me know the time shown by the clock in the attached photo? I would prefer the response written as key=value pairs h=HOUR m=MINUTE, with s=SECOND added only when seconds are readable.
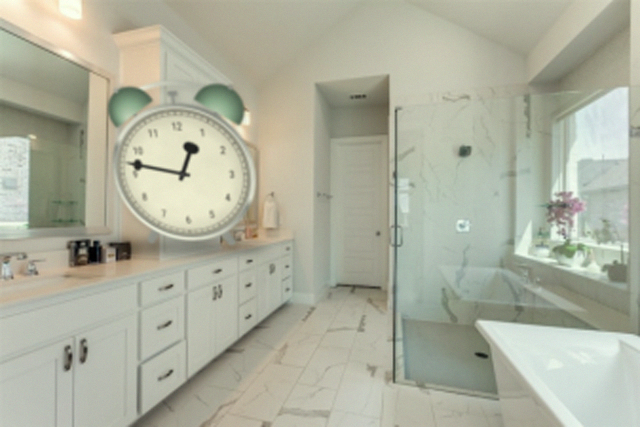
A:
h=12 m=47
